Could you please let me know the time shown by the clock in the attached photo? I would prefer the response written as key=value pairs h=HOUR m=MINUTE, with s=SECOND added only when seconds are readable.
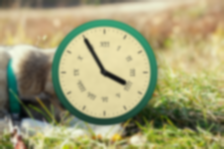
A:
h=3 m=55
